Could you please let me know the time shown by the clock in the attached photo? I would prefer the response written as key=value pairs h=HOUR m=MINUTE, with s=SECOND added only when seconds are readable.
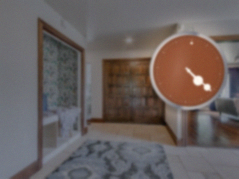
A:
h=4 m=21
